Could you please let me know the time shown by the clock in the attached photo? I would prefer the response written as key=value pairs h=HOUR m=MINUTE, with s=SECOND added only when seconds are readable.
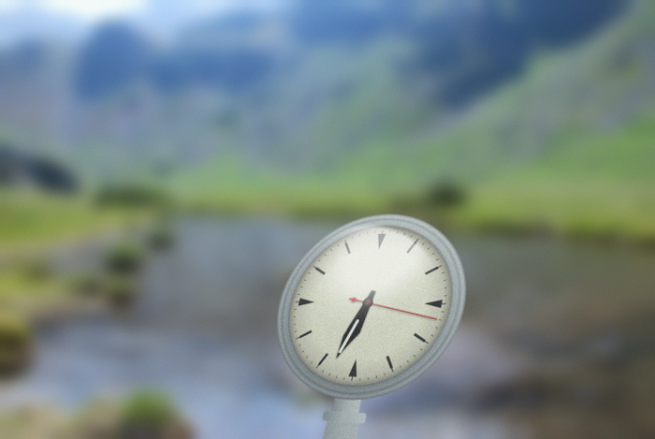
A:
h=6 m=33 s=17
